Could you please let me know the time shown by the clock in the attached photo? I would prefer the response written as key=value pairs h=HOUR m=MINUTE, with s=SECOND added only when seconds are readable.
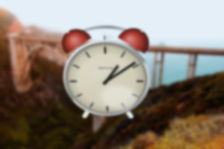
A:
h=1 m=9
